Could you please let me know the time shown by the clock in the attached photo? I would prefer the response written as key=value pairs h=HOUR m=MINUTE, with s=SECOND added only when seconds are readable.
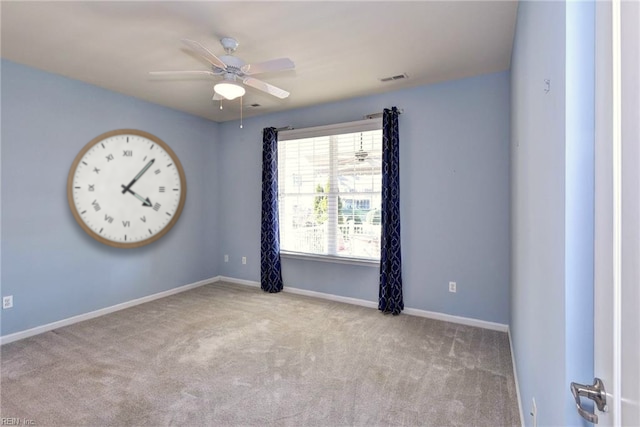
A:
h=4 m=7
